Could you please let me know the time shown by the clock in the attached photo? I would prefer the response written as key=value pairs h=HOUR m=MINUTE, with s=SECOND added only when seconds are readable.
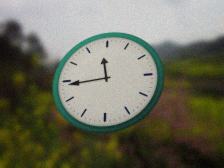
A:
h=11 m=44
